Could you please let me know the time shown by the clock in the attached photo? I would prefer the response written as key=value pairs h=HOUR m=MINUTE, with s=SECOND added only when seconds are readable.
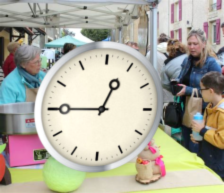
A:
h=12 m=45
